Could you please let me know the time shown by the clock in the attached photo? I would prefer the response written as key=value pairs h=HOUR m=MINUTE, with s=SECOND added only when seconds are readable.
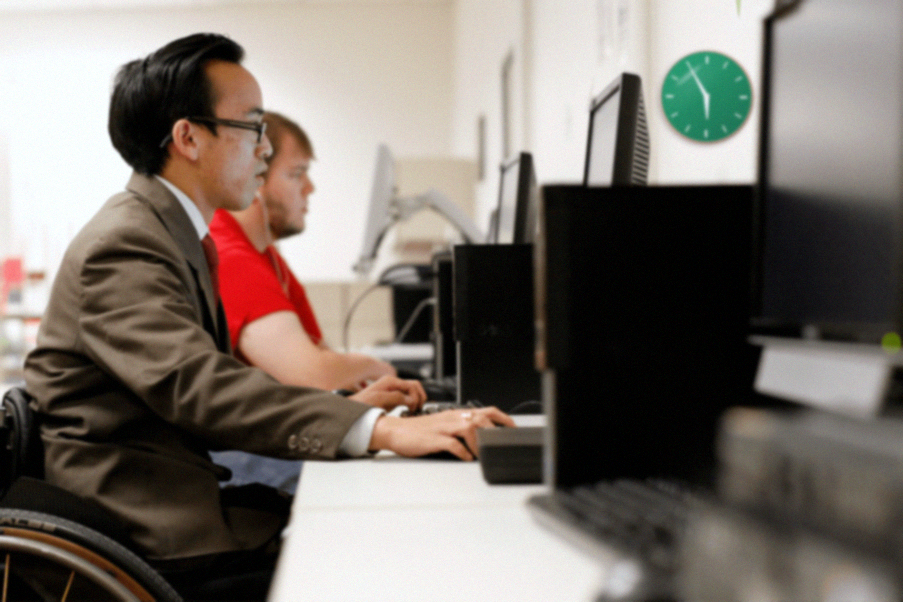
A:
h=5 m=55
